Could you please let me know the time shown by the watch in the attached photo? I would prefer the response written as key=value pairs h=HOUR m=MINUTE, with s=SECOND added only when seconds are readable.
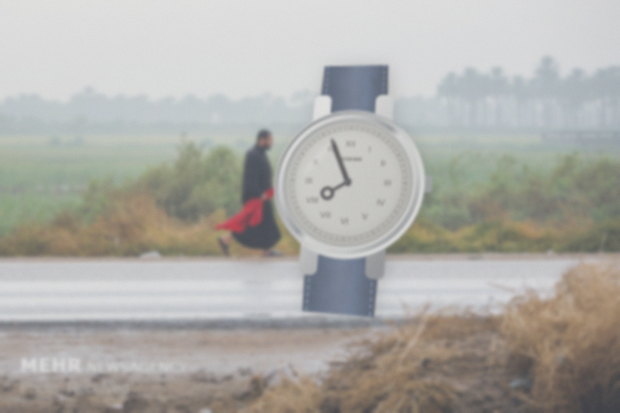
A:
h=7 m=56
